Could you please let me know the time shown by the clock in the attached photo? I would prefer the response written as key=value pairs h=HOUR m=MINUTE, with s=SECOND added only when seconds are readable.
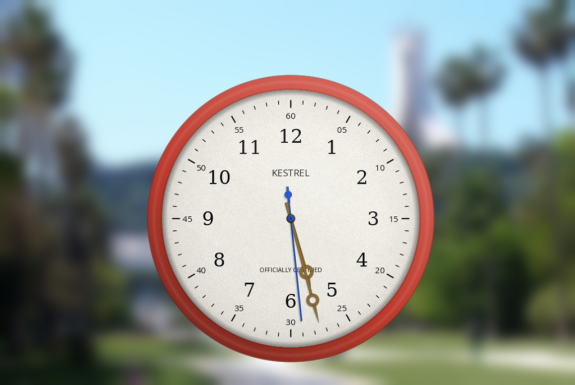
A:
h=5 m=27 s=29
